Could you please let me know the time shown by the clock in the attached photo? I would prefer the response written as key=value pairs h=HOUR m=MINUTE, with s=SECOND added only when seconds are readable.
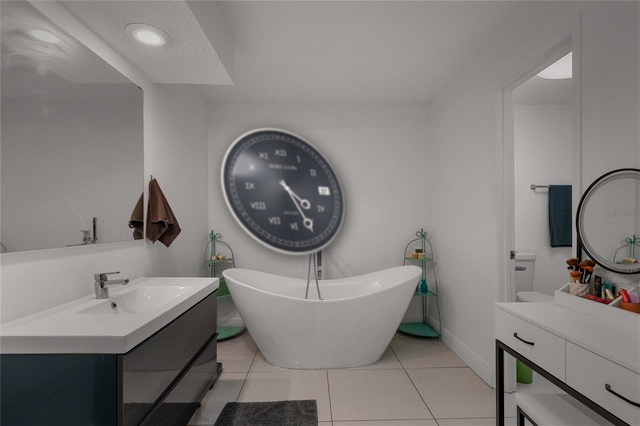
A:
h=4 m=26
